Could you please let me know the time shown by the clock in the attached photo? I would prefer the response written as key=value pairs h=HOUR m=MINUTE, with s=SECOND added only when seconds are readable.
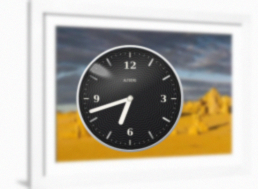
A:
h=6 m=42
